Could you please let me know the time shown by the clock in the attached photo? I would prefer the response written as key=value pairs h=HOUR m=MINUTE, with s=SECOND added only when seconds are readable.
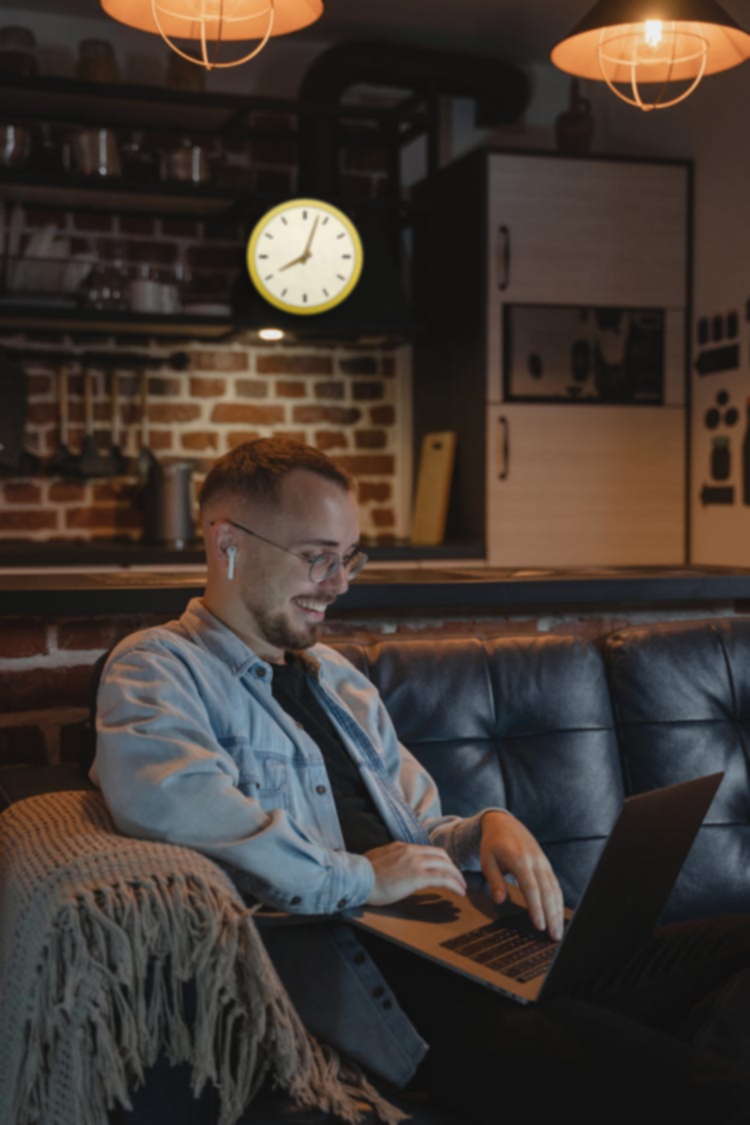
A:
h=8 m=3
